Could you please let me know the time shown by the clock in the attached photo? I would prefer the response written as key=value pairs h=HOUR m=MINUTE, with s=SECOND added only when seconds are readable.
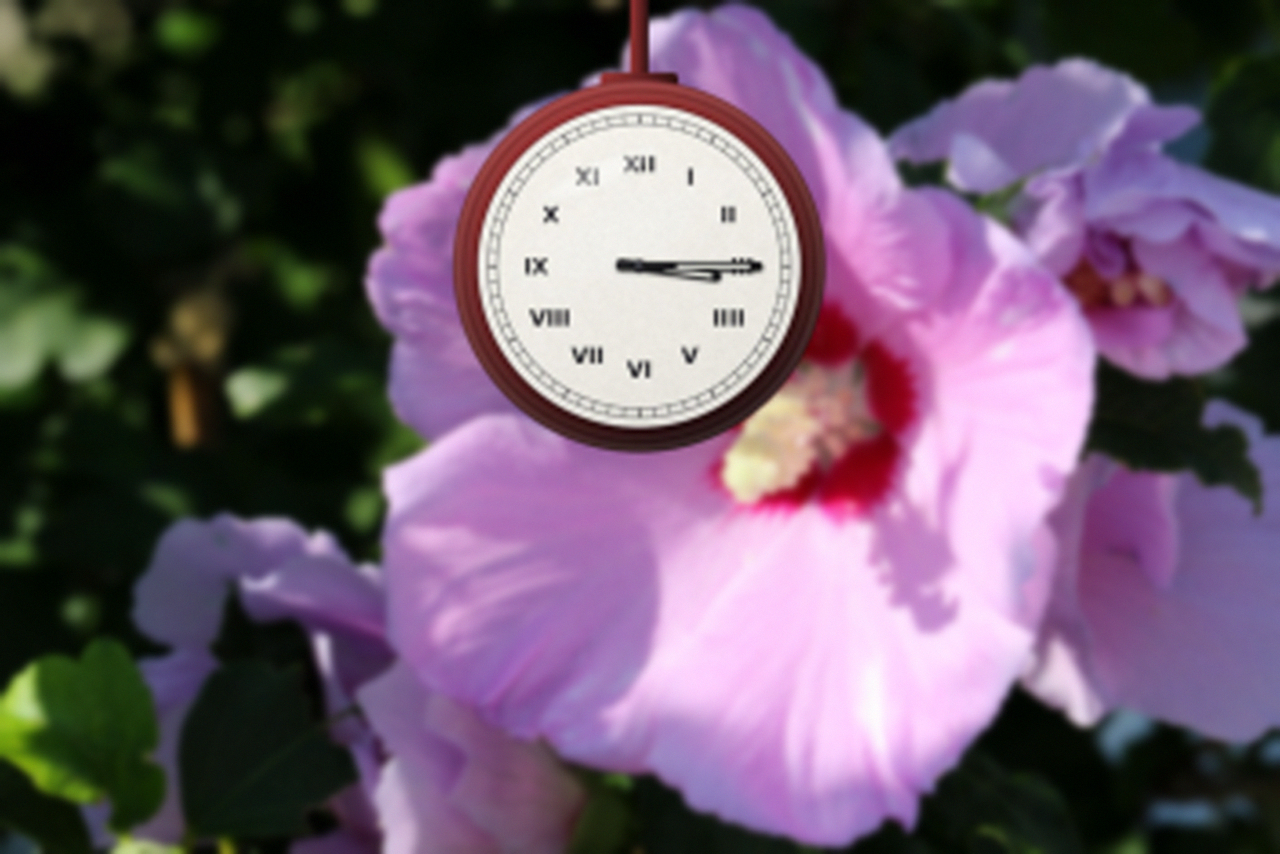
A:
h=3 m=15
